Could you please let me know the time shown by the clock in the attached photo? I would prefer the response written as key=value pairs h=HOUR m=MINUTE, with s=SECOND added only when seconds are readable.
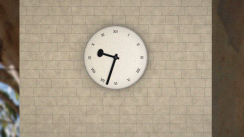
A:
h=9 m=33
